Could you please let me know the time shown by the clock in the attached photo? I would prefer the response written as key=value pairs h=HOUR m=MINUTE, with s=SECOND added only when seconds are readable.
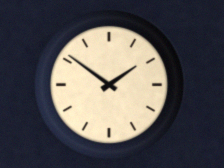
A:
h=1 m=51
